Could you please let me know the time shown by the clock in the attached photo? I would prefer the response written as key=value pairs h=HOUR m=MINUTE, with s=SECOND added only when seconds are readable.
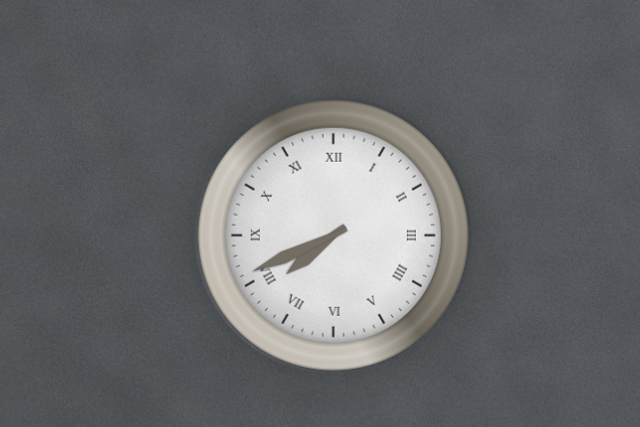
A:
h=7 m=41
